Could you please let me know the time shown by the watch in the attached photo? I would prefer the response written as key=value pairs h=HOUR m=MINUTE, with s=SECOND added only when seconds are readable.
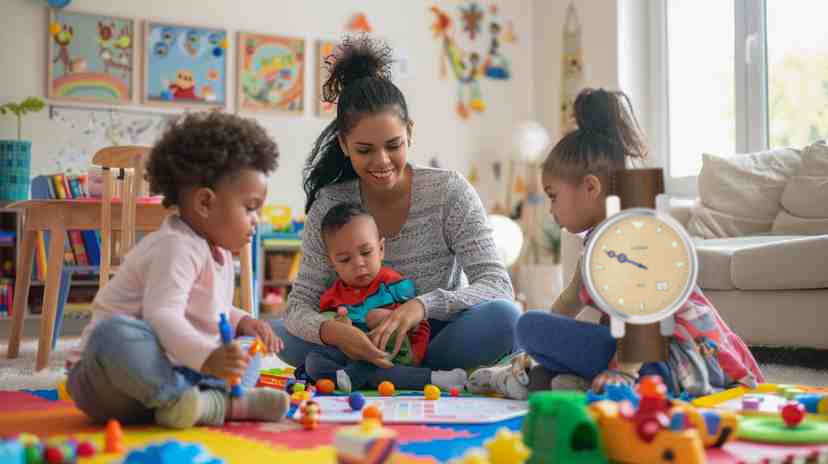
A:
h=9 m=49
